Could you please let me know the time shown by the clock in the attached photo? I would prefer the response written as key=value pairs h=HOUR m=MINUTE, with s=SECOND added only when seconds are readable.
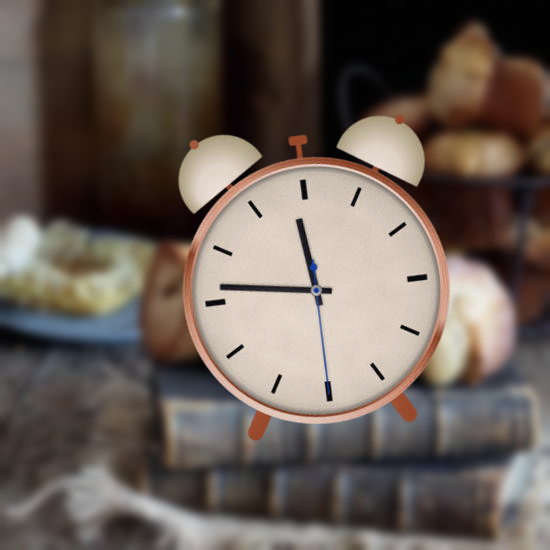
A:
h=11 m=46 s=30
